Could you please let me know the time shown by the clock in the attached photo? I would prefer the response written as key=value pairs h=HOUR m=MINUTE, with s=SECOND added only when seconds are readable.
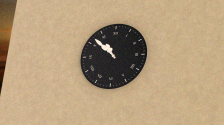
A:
h=10 m=52
